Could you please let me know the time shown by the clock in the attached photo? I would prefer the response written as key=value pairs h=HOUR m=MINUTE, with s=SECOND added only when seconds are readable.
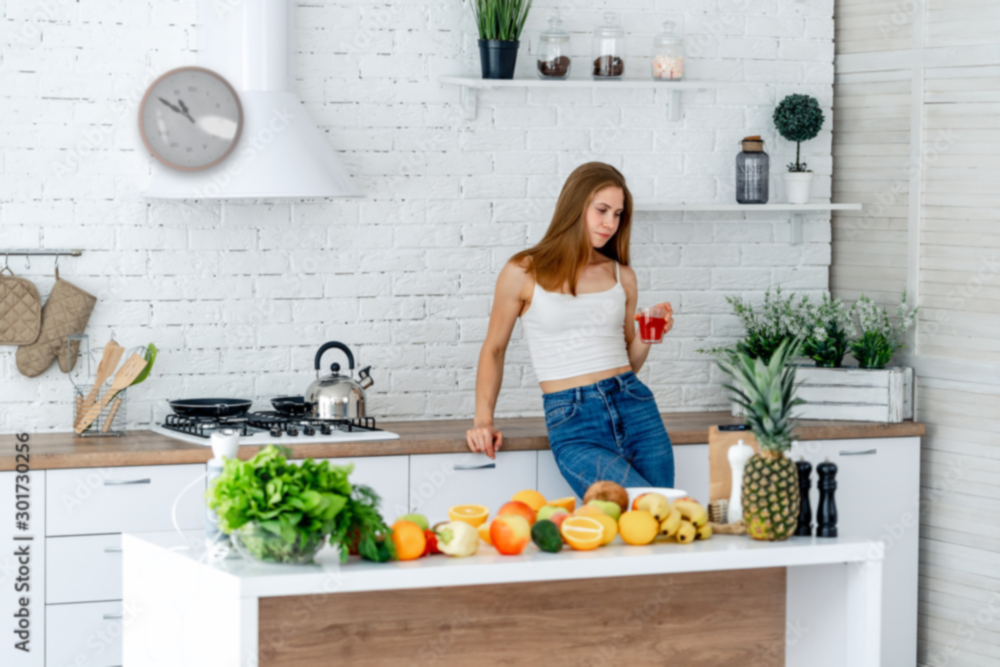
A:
h=10 m=50
